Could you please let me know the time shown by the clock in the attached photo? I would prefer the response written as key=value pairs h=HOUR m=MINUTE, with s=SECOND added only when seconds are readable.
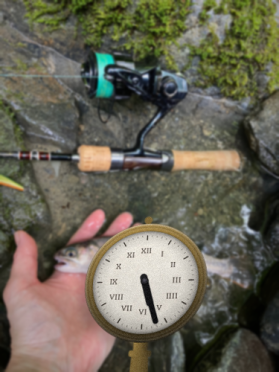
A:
h=5 m=27
